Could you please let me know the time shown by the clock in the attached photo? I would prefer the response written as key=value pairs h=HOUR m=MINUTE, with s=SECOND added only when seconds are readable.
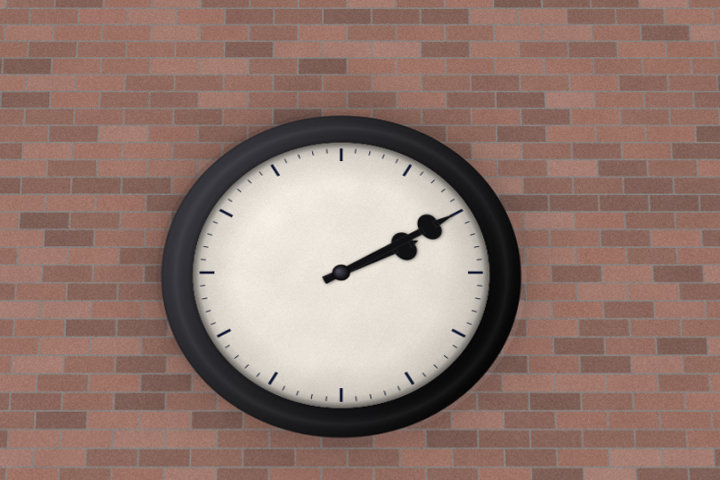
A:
h=2 m=10
